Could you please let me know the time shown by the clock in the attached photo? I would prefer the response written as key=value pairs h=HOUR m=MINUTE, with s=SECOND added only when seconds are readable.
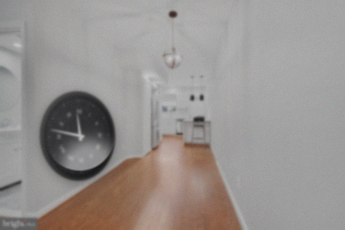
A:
h=11 m=47
